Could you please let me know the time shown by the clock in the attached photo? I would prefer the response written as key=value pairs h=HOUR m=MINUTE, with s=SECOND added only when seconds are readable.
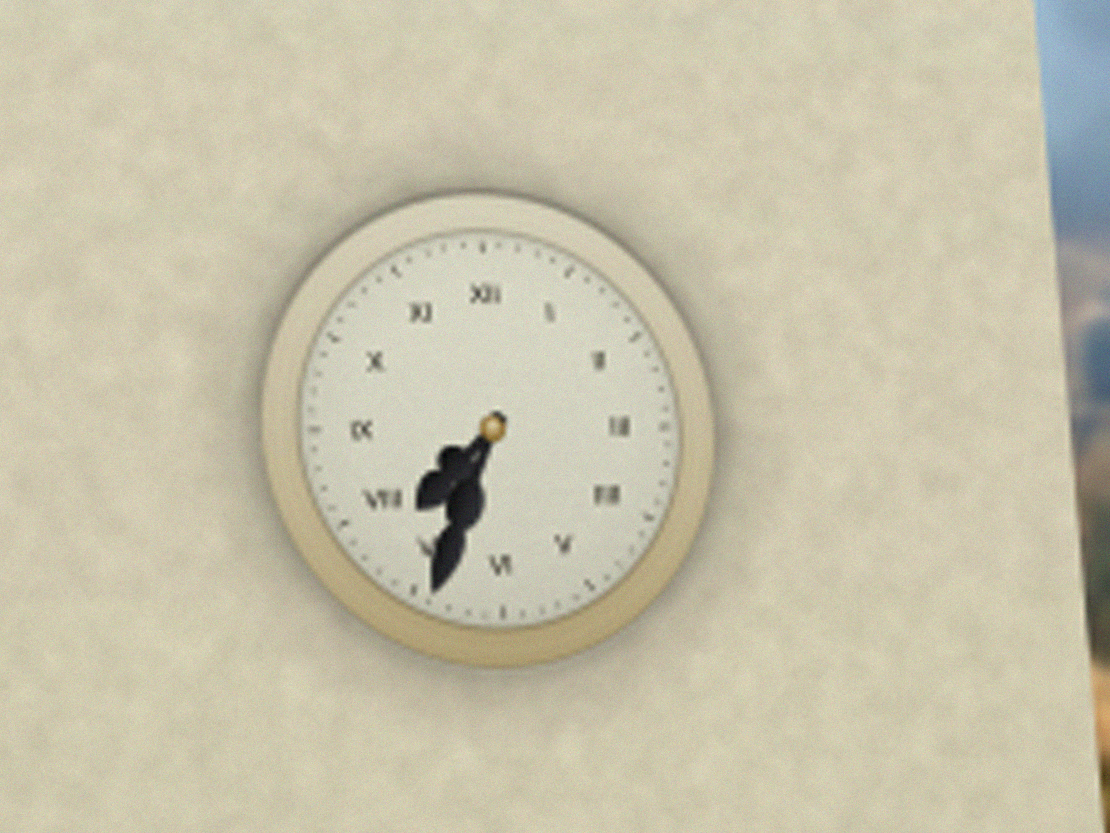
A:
h=7 m=34
